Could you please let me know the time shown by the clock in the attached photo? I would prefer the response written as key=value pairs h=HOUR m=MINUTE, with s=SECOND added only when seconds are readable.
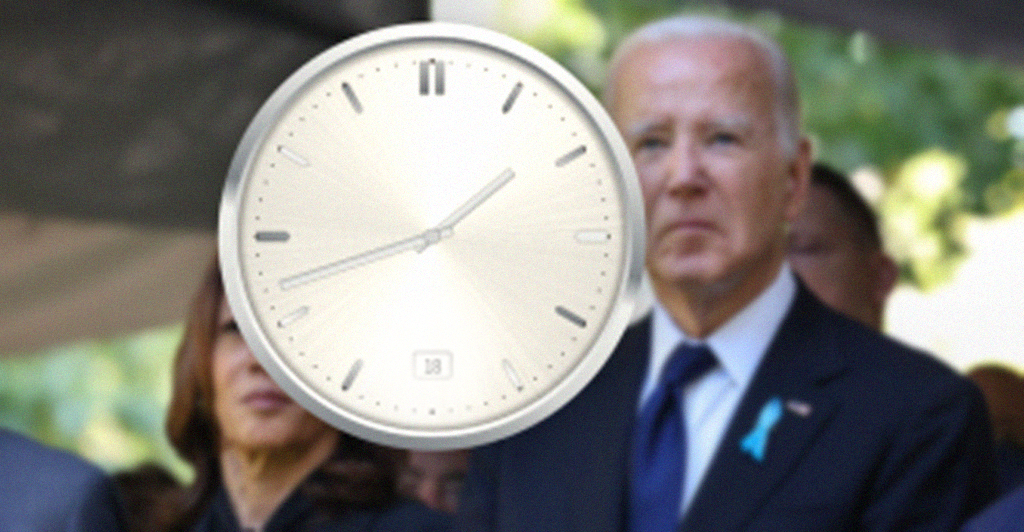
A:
h=1 m=42
